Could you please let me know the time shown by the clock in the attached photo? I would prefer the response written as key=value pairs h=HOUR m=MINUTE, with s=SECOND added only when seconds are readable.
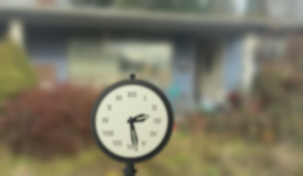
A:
h=2 m=28
